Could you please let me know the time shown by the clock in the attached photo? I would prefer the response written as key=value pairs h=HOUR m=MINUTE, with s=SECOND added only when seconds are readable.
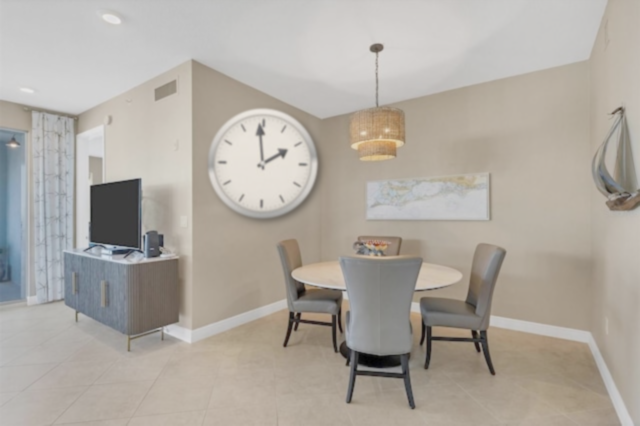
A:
h=1 m=59
